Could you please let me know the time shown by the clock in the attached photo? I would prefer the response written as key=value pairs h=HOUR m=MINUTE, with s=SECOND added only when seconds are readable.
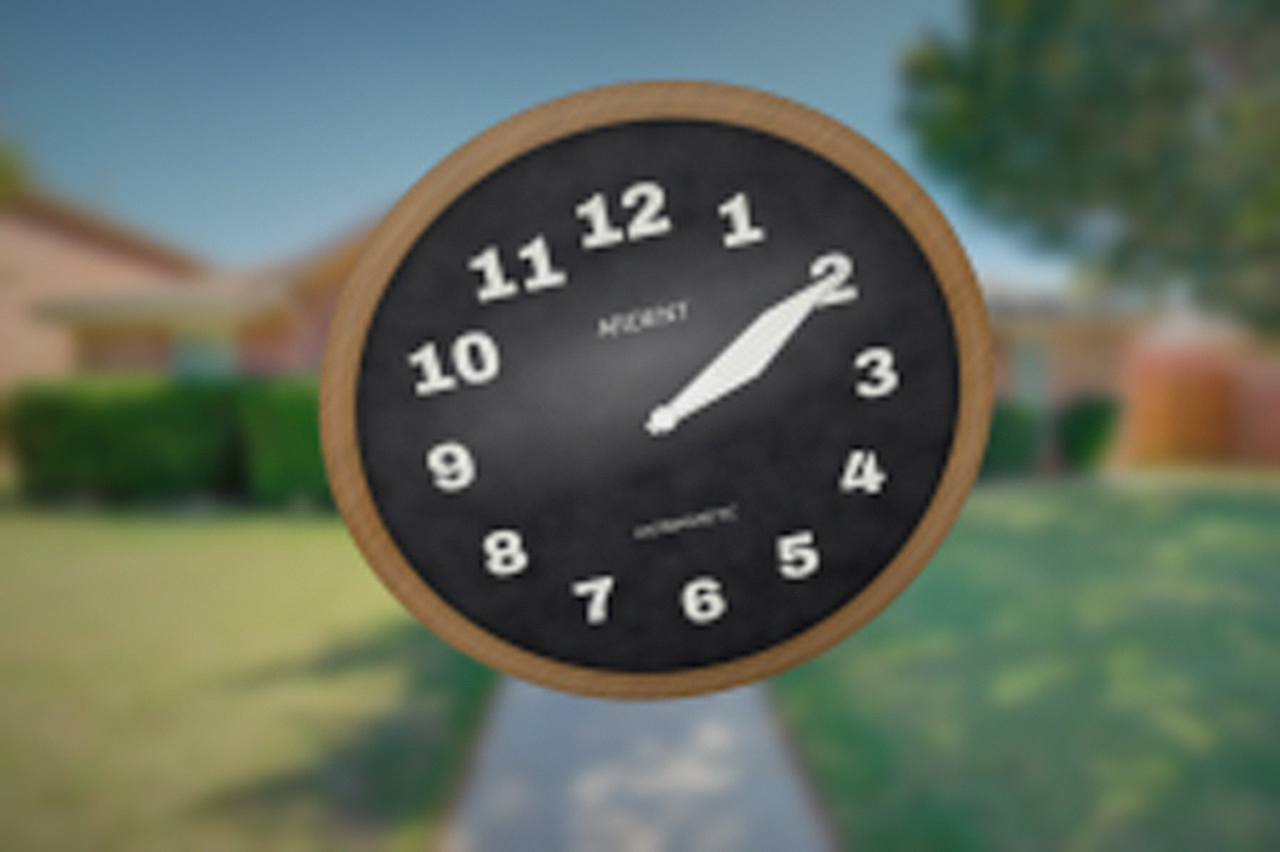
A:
h=2 m=10
